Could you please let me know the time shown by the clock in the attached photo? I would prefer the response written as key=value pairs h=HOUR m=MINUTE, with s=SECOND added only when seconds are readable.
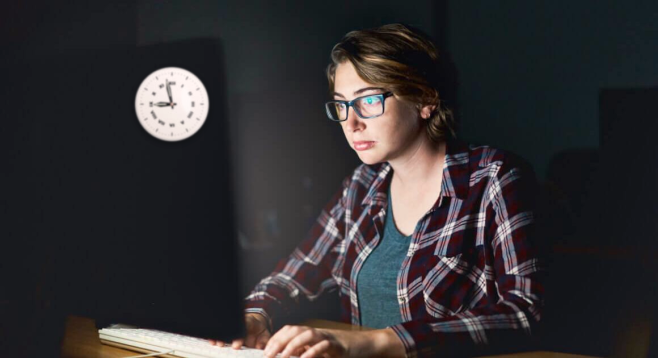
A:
h=8 m=58
